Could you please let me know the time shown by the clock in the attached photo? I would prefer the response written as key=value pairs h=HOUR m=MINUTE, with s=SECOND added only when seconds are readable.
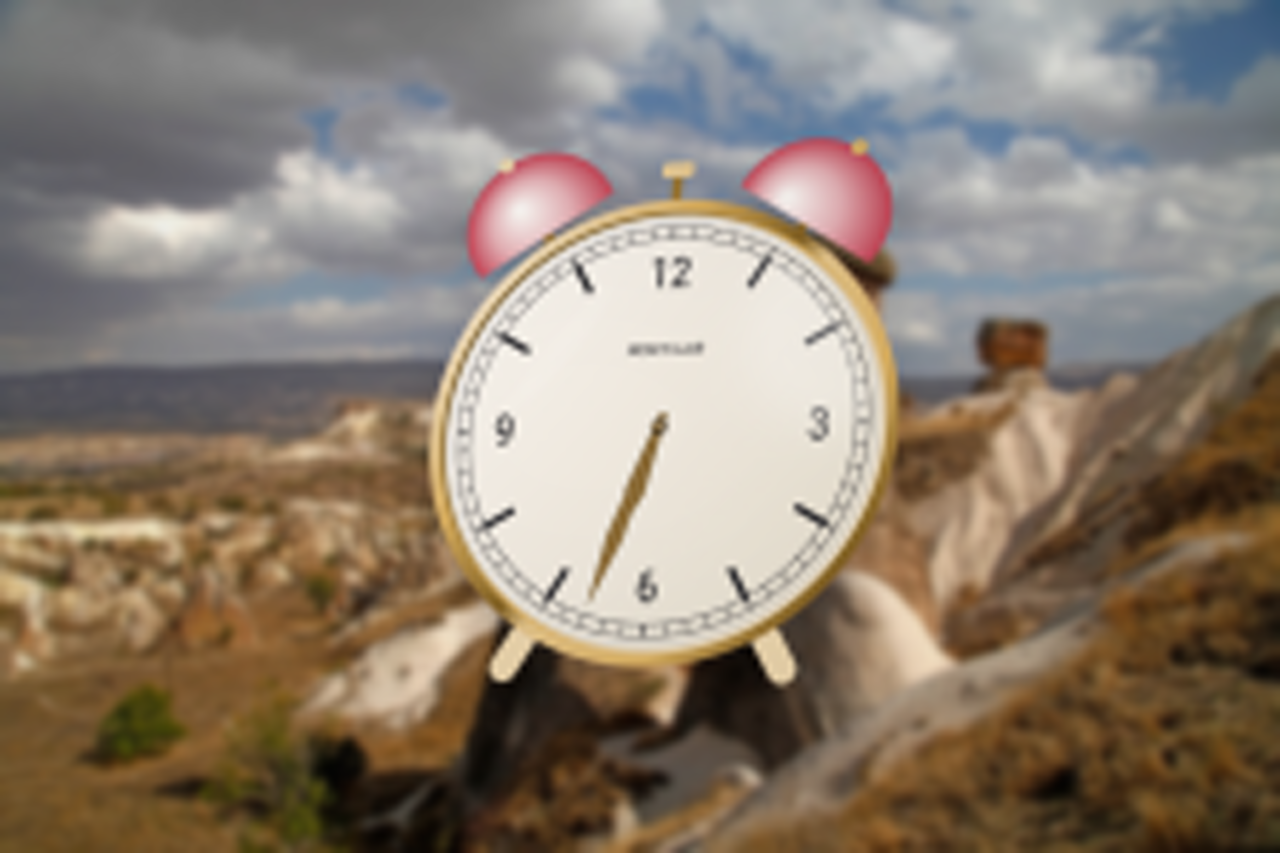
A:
h=6 m=33
